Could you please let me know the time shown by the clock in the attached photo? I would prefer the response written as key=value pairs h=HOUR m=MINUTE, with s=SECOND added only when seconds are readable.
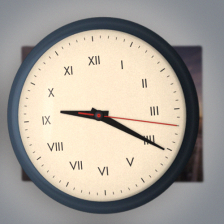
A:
h=9 m=20 s=17
